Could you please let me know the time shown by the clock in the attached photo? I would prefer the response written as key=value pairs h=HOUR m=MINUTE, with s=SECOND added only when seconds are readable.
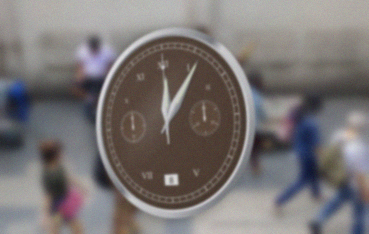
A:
h=12 m=6
